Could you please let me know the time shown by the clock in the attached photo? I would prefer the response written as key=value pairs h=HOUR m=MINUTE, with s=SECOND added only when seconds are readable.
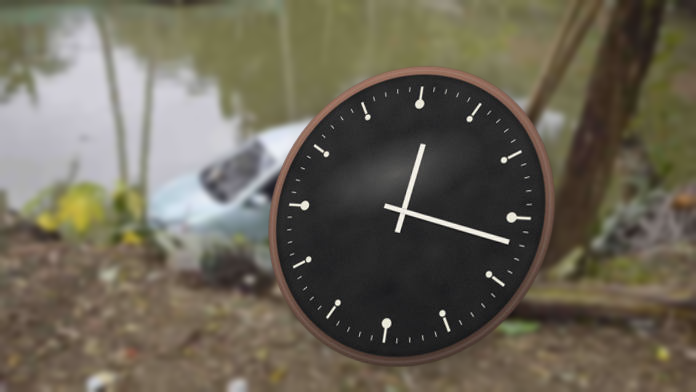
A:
h=12 m=17
